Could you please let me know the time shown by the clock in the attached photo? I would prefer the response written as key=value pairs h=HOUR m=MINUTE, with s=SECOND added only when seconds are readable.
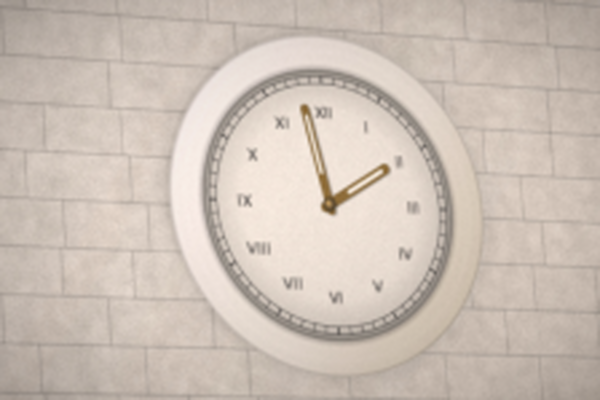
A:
h=1 m=58
